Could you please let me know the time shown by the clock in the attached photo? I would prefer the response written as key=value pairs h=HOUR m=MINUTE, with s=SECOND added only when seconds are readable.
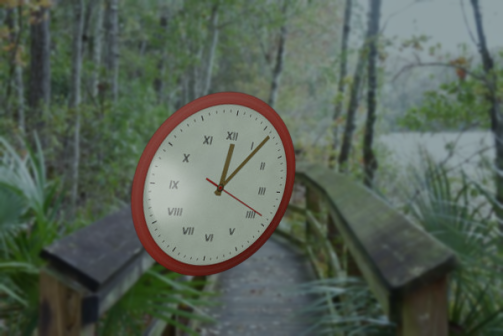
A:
h=12 m=6 s=19
